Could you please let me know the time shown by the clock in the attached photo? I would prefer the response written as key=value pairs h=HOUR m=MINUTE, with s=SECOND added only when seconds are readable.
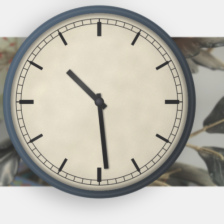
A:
h=10 m=29
